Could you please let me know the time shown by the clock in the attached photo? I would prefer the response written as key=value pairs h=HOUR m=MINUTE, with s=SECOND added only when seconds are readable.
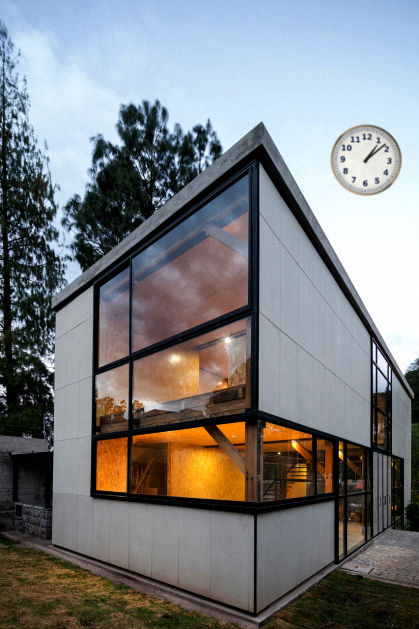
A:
h=1 m=8
